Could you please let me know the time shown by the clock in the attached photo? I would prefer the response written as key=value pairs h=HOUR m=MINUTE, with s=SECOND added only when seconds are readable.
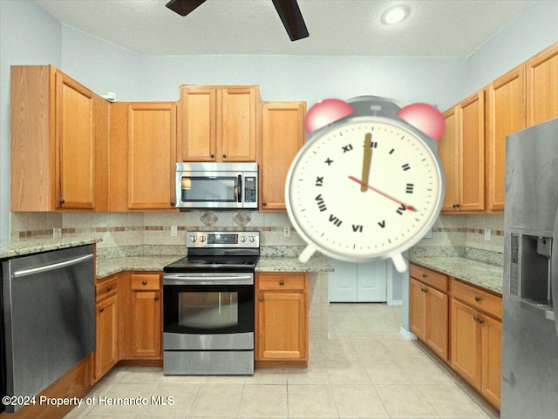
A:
h=11 m=59 s=19
